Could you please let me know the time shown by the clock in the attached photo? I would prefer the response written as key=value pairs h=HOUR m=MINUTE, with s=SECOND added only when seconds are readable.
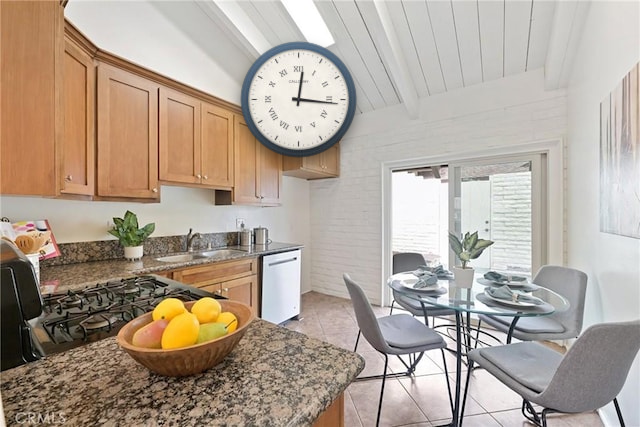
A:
h=12 m=16
